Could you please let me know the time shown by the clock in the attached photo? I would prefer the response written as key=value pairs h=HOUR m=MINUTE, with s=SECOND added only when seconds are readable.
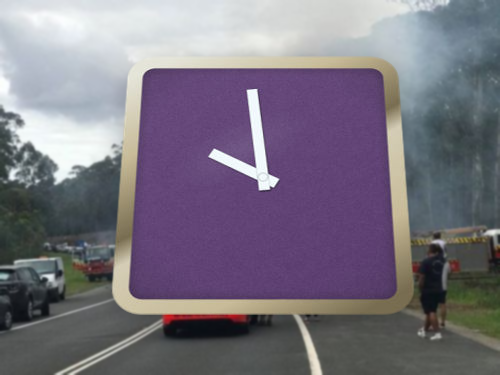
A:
h=9 m=59
